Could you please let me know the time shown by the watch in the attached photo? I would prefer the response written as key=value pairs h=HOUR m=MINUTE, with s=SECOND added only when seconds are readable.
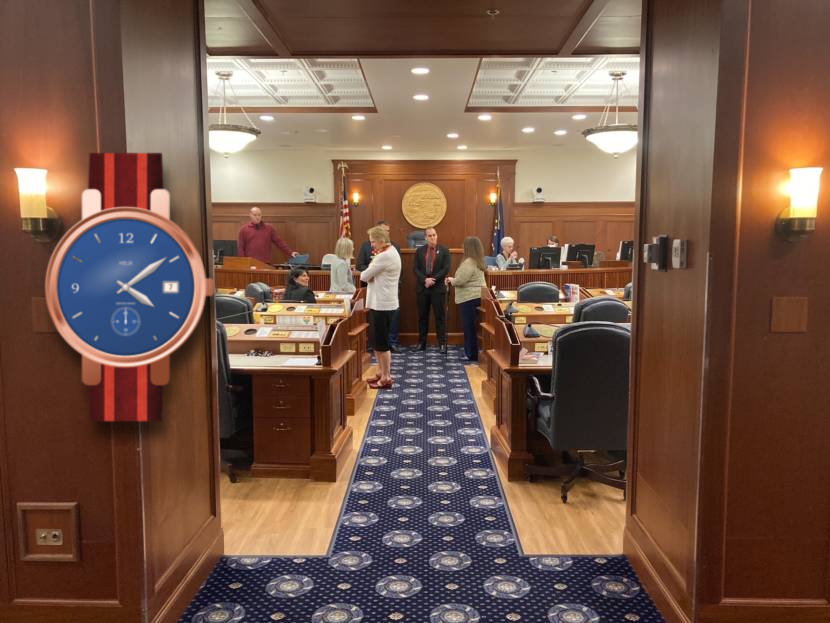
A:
h=4 m=9
